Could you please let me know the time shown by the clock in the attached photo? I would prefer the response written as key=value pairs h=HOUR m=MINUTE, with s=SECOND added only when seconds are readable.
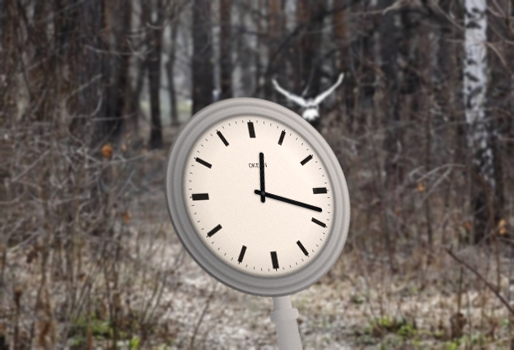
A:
h=12 m=18
